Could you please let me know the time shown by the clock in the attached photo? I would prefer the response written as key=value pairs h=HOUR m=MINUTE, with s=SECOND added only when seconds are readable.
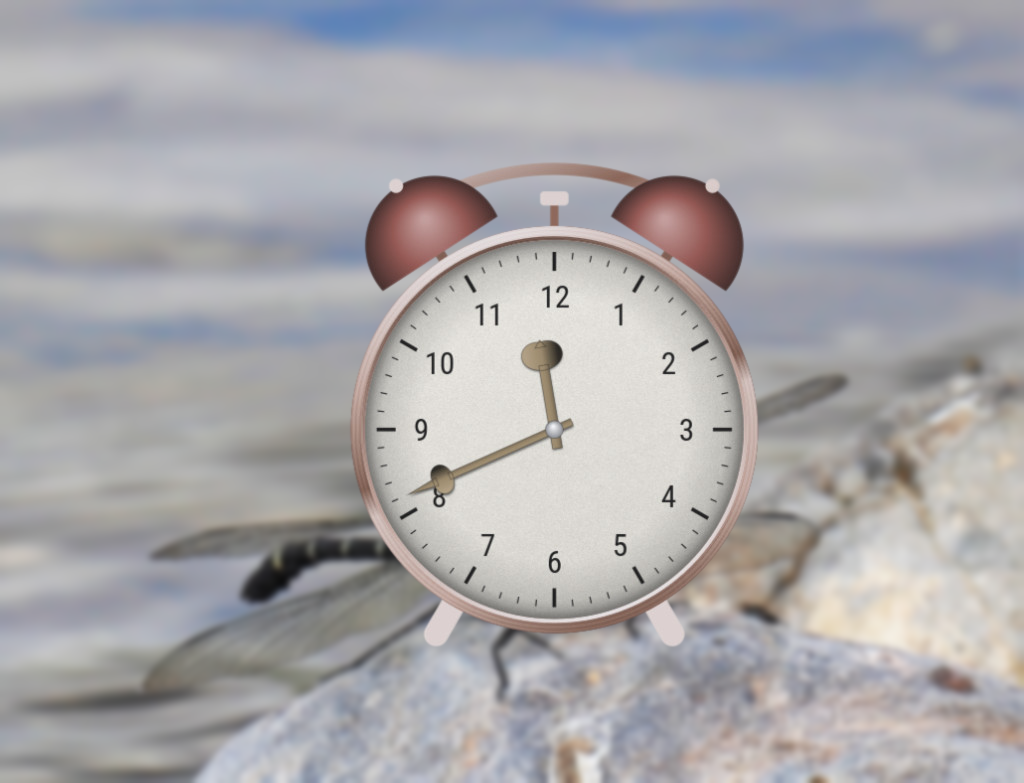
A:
h=11 m=41
